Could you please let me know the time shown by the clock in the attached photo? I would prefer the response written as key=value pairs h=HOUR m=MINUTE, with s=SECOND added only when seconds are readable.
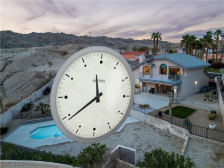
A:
h=11 m=39
